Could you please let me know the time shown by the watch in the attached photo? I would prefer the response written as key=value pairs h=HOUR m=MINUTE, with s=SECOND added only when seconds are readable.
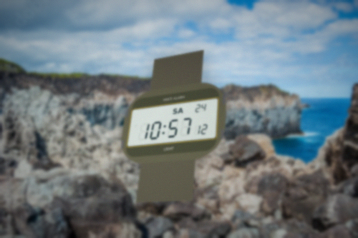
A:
h=10 m=57
